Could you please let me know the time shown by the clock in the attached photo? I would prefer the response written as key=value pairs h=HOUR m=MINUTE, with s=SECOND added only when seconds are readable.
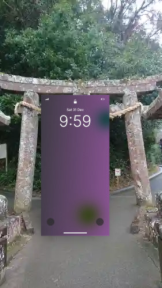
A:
h=9 m=59
